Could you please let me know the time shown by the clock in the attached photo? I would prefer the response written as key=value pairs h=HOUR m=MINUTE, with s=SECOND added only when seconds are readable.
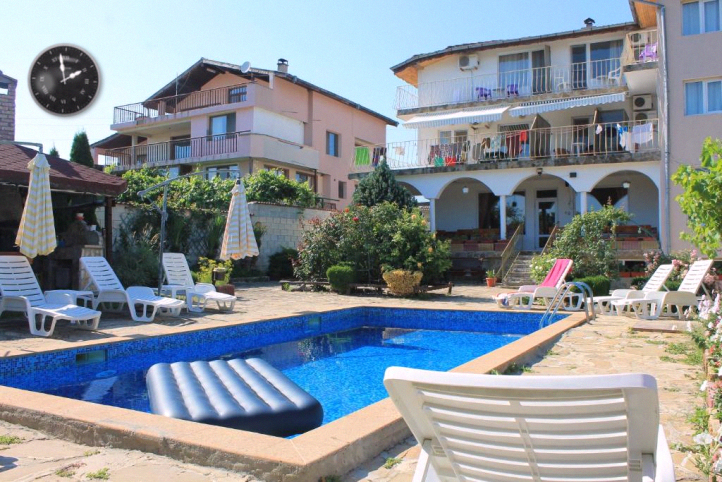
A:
h=1 m=58
